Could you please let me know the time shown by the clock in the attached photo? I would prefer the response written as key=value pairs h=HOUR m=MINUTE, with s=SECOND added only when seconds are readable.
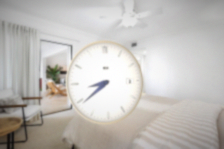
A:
h=8 m=39
